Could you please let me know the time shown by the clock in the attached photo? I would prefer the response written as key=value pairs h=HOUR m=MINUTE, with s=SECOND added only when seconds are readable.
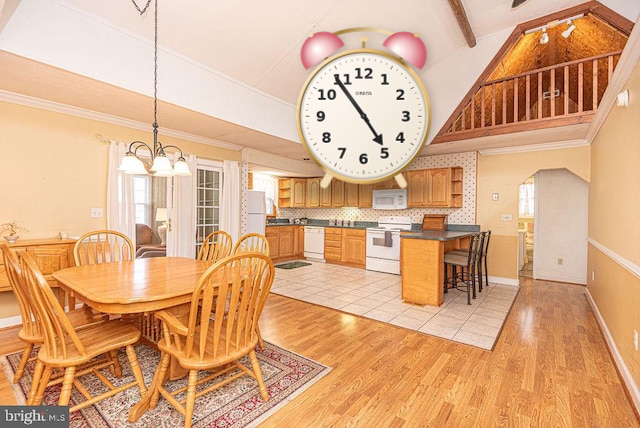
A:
h=4 m=54
